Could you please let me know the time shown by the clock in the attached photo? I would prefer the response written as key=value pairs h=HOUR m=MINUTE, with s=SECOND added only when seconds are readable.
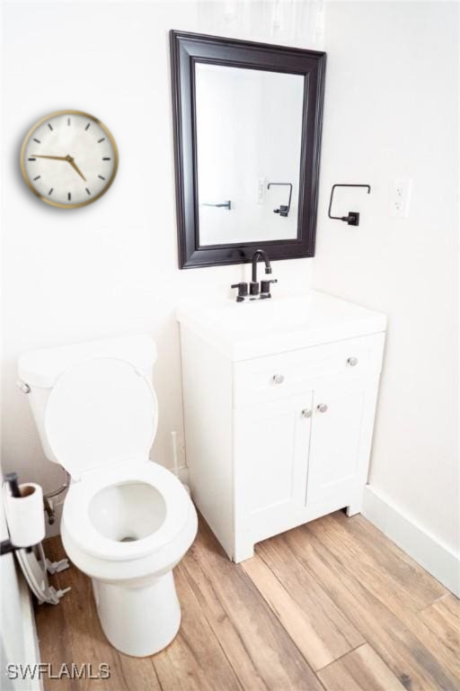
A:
h=4 m=46
